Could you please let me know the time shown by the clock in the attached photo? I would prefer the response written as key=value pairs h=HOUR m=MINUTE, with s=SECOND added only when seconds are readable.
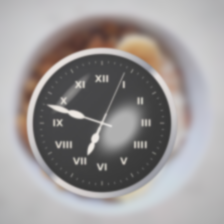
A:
h=6 m=48 s=4
